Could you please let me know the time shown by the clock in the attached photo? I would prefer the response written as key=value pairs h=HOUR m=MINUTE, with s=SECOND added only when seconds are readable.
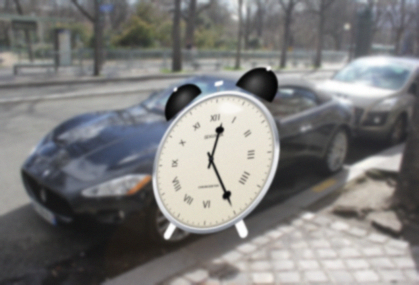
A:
h=12 m=25
